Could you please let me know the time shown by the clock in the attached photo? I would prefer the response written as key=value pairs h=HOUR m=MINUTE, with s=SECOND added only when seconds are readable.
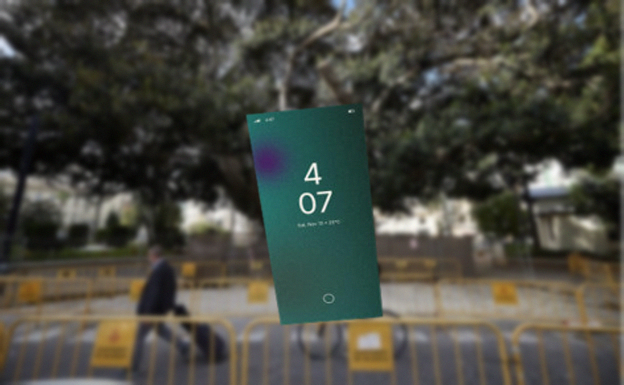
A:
h=4 m=7
